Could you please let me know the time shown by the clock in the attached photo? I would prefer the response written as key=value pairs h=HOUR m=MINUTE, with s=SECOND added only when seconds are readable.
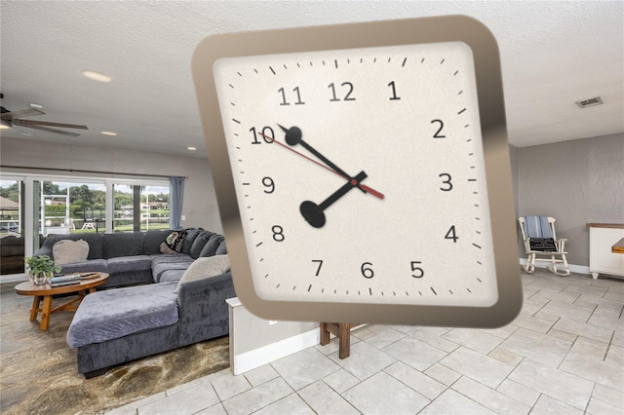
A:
h=7 m=51 s=50
